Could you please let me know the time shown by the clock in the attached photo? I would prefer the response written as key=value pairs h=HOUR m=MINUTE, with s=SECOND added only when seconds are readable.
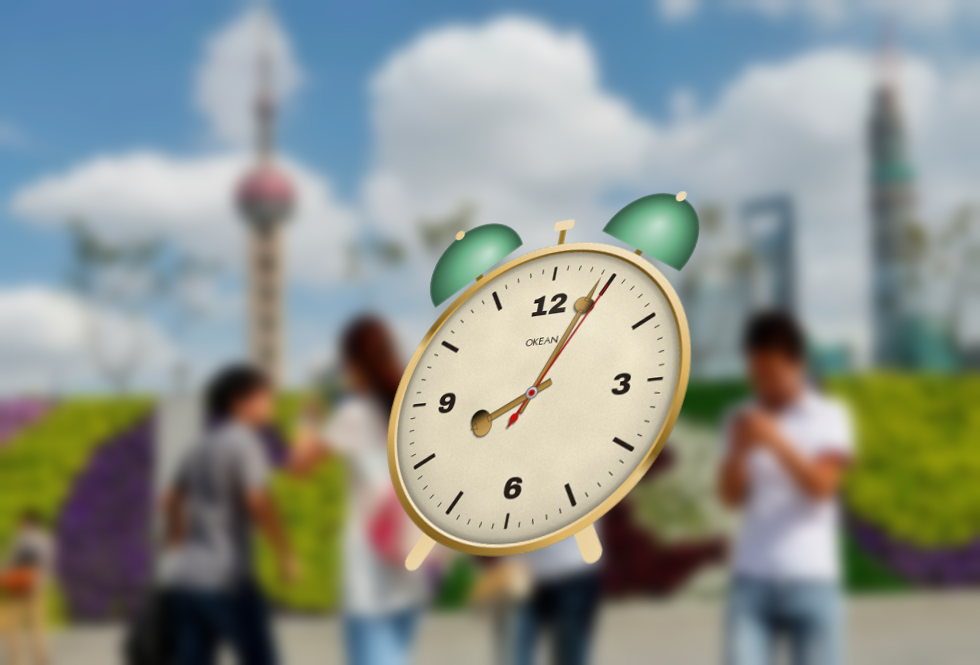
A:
h=8 m=4 s=5
